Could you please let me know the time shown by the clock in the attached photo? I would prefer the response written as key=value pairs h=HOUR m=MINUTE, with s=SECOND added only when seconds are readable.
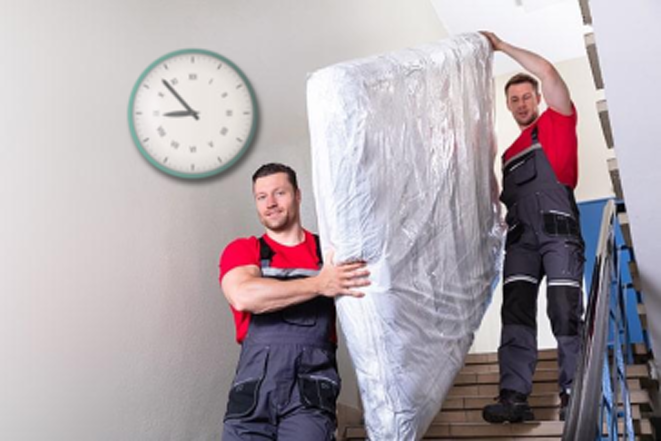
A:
h=8 m=53
